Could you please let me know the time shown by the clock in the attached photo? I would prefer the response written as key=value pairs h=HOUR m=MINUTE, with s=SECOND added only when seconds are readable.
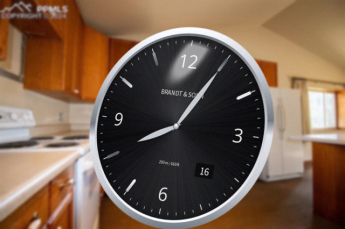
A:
h=8 m=5
